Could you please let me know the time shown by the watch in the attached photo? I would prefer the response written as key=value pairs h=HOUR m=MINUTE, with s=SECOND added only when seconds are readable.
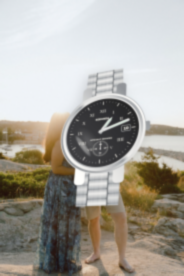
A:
h=1 m=12
